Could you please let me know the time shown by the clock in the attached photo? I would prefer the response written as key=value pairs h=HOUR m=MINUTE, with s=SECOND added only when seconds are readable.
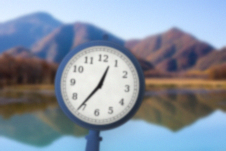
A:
h=12 m=36
